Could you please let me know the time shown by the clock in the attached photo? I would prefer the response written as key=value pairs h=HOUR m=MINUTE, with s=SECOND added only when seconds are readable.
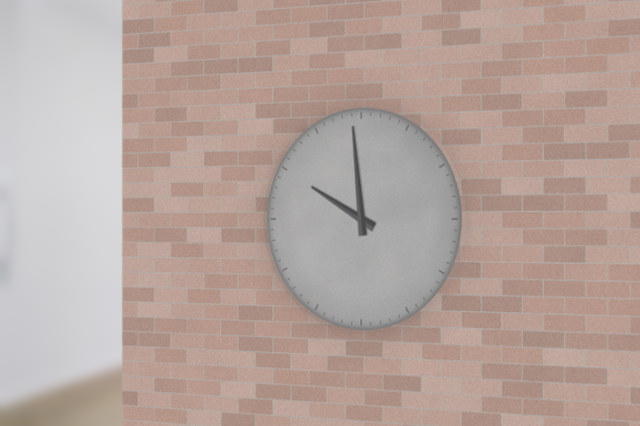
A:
h=9 m=59
